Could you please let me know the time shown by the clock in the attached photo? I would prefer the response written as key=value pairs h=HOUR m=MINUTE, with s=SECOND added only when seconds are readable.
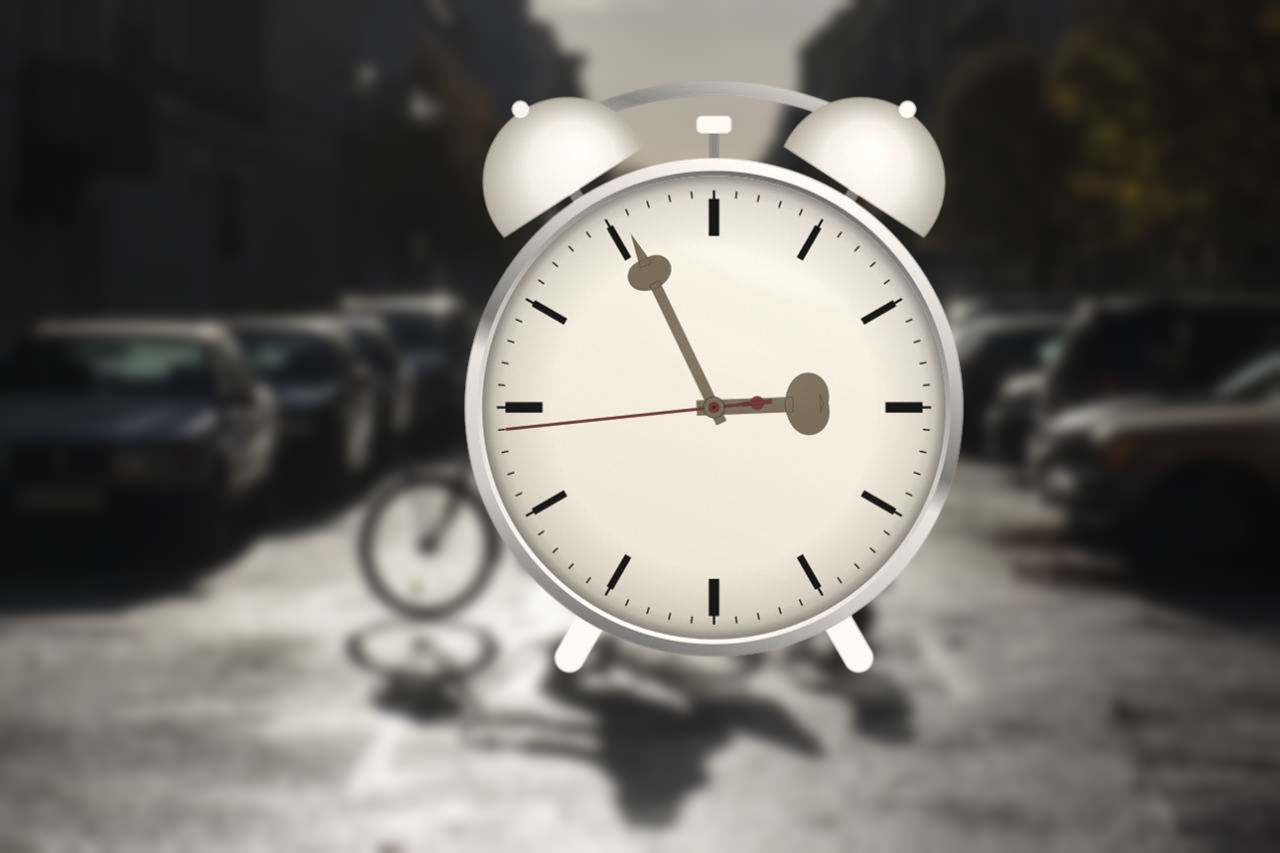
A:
h=2 m=55 s=44
